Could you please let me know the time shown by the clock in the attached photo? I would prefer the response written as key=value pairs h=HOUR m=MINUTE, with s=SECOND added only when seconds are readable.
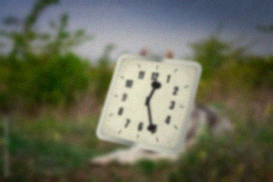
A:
h=12 m=26
